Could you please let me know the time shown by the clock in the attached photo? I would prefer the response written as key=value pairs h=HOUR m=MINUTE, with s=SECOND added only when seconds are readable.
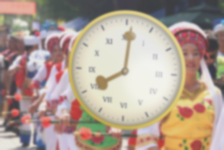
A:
h=8 m=1
